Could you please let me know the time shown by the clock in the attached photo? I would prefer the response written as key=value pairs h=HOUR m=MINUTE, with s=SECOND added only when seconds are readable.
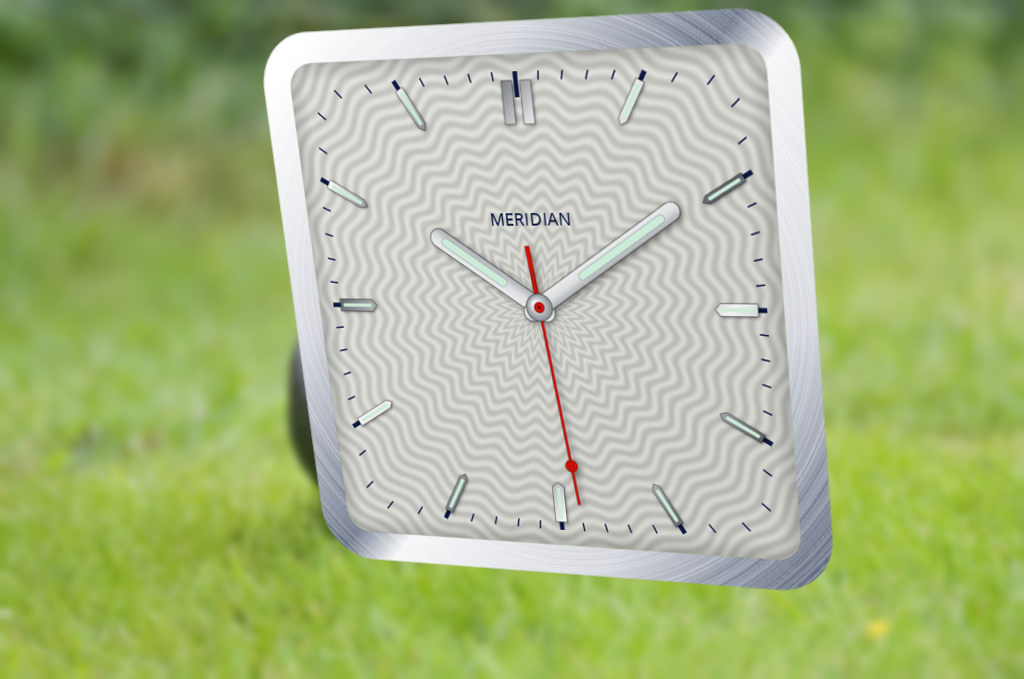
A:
h=10 m=9 s=29
